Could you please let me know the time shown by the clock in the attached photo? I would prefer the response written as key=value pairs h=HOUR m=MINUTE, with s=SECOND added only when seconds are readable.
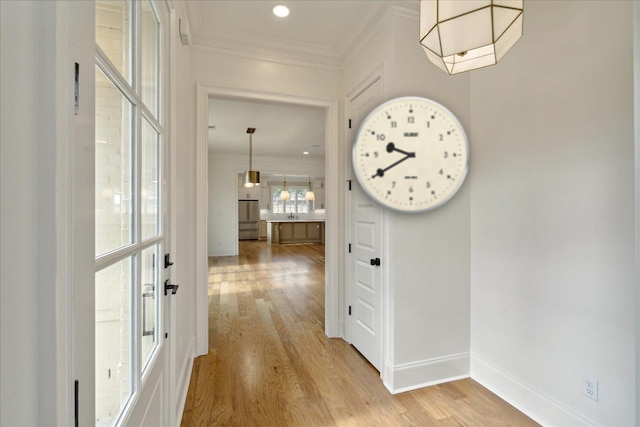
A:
h=9 m=40
